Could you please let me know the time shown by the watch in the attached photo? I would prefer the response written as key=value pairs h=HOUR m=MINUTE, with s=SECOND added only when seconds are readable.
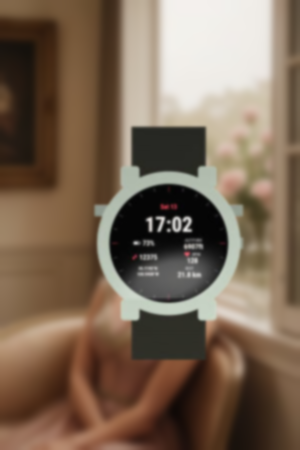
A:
h=17 m=2
